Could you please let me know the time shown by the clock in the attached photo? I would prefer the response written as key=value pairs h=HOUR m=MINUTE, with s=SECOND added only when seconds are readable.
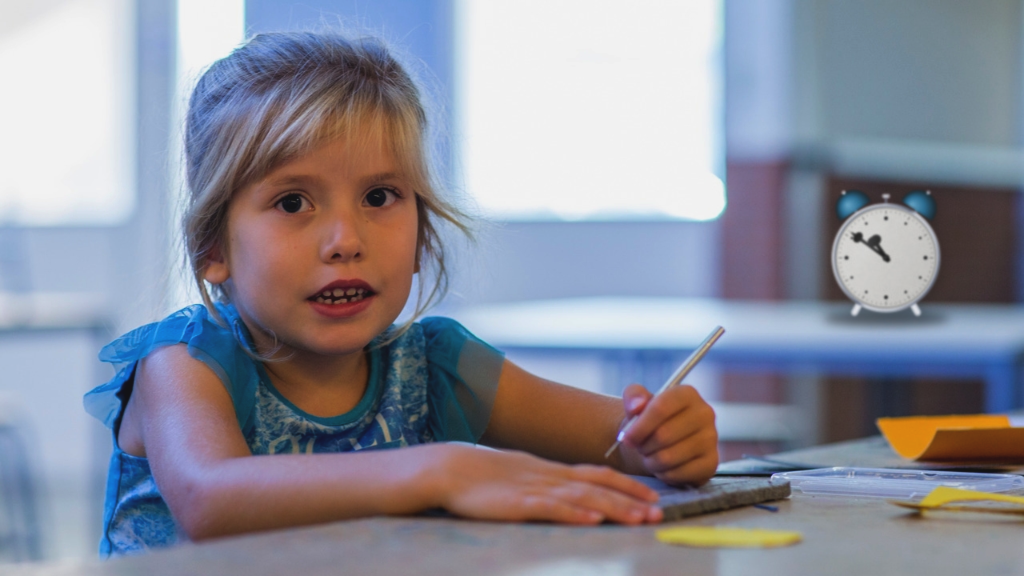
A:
h=10 m=51
